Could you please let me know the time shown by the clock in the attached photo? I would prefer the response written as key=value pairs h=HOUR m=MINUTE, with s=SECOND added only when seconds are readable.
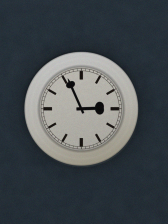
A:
h=2 m=56
